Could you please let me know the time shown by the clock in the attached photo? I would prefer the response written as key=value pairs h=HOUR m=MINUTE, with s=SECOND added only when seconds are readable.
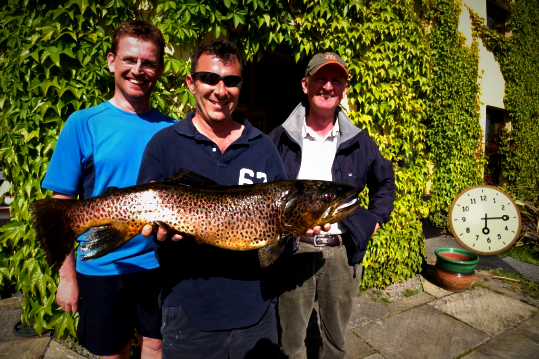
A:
h=6 m=15
